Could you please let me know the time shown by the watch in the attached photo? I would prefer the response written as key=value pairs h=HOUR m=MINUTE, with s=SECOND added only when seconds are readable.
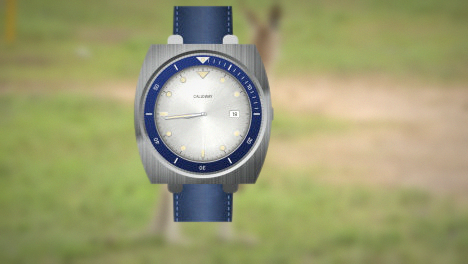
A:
h=8 m=44
